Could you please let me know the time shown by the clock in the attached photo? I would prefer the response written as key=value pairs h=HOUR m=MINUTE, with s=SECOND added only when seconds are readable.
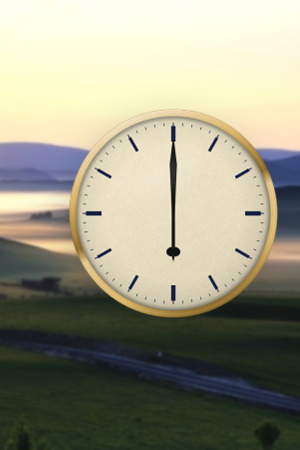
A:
h=6 m=0
